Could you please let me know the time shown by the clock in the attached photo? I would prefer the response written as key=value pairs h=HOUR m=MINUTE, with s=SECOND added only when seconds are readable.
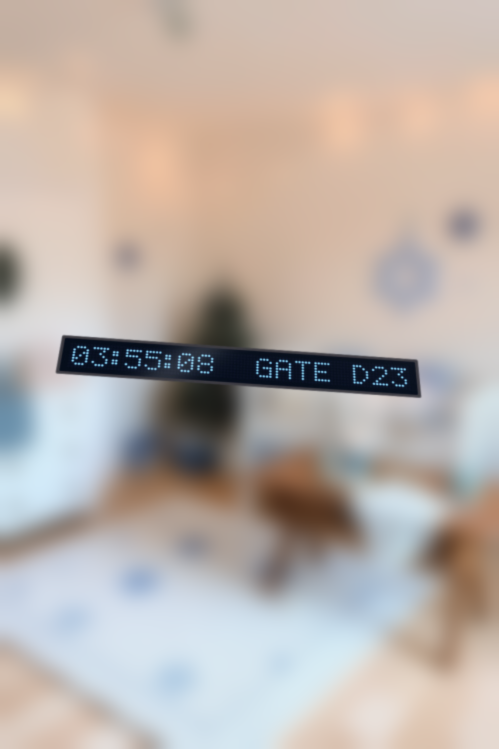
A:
h=3 m=55 s=8
